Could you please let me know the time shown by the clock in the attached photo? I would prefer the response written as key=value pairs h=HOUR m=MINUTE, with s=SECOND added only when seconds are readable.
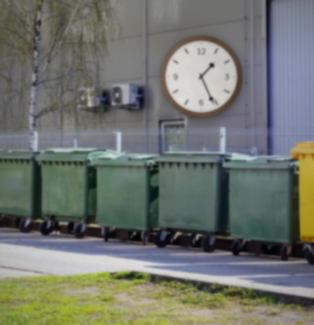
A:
h=1 m=26
